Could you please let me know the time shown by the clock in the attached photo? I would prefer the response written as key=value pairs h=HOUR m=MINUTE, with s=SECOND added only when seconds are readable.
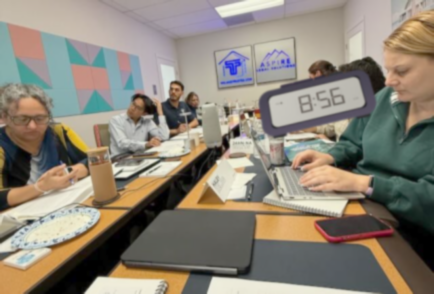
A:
h=8 m=56
